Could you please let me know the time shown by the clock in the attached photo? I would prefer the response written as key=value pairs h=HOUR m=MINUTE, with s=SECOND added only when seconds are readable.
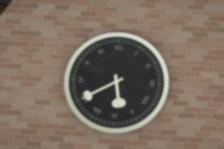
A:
h=5 m=40
